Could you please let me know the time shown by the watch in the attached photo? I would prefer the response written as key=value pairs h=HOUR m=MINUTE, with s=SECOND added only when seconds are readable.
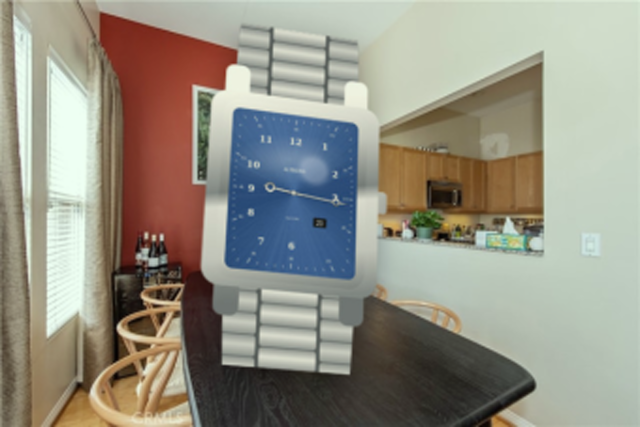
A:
h=9 m=16
